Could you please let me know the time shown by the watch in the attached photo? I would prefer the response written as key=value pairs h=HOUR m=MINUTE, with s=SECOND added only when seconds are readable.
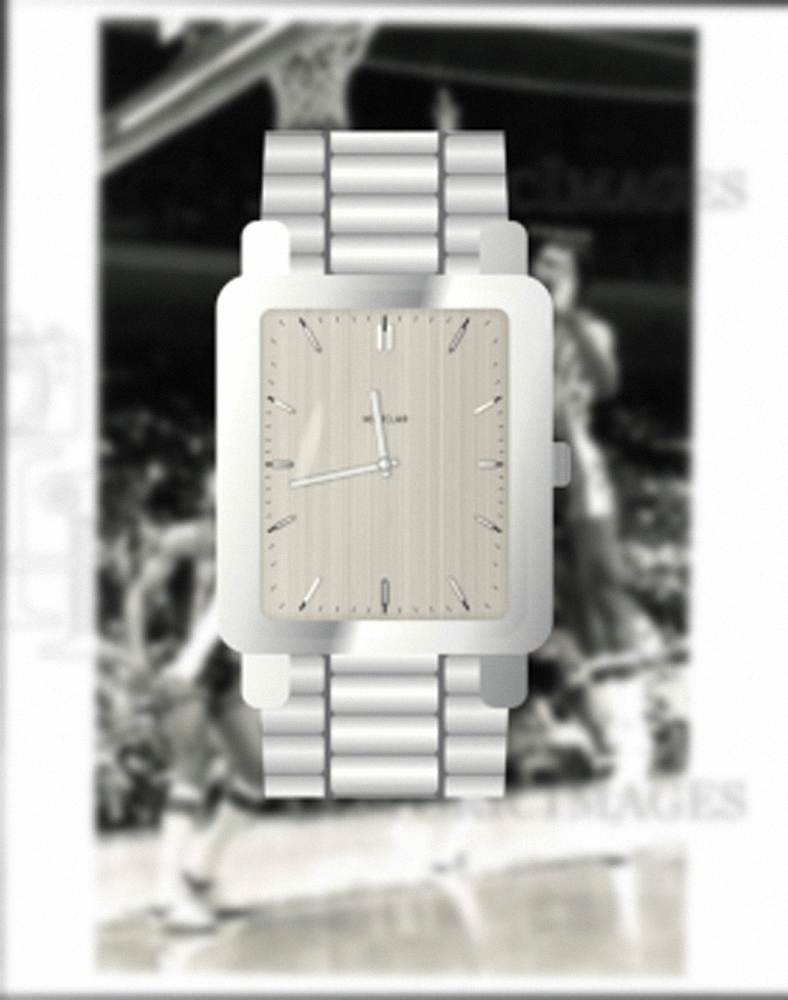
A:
h=11 m=43
